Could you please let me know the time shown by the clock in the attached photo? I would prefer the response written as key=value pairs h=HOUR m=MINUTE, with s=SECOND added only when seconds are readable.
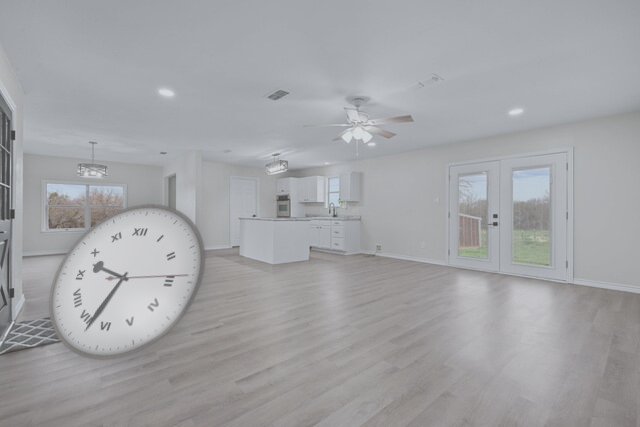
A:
h=9 m=33 s=14
